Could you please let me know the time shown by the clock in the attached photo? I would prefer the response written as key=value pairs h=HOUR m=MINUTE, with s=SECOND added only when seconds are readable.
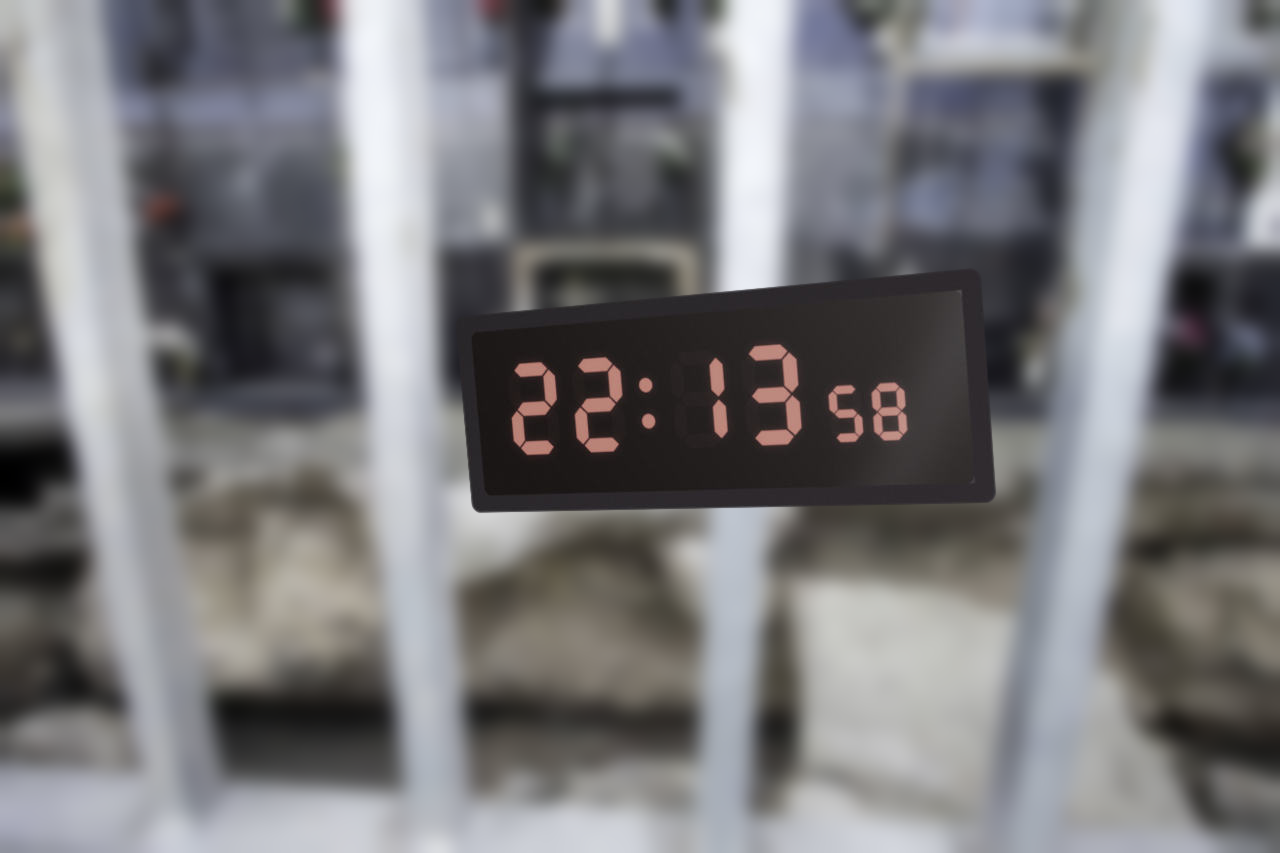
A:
h=22 m=13 s=58
